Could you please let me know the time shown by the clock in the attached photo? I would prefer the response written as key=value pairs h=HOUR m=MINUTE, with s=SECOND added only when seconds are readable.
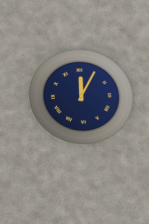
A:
h=12 m=5
